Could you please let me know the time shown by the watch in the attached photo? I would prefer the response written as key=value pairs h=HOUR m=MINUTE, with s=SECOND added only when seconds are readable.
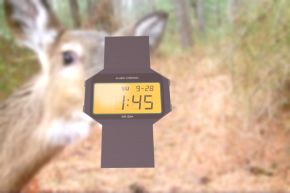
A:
h=1 m=45
